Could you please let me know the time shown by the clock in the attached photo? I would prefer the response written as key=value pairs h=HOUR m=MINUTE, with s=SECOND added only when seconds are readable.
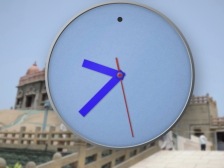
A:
h=9 m=37 s=28
